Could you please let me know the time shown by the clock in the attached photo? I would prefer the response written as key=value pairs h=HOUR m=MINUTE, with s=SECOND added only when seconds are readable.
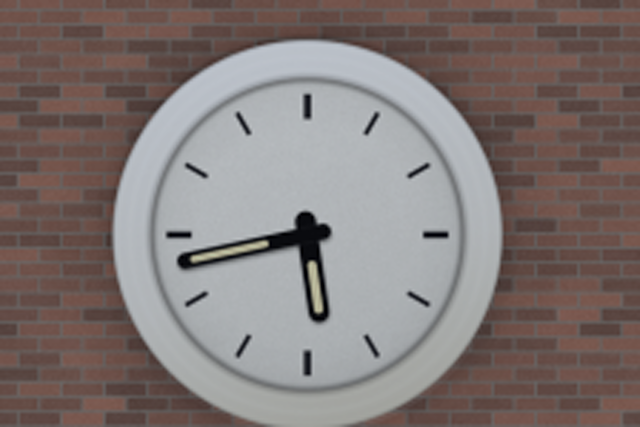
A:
h=5 m=43
